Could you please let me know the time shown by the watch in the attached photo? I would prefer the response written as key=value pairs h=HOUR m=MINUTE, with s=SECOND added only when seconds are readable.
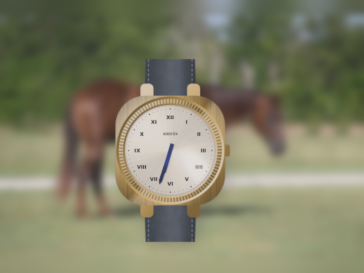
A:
h=6 m=33
